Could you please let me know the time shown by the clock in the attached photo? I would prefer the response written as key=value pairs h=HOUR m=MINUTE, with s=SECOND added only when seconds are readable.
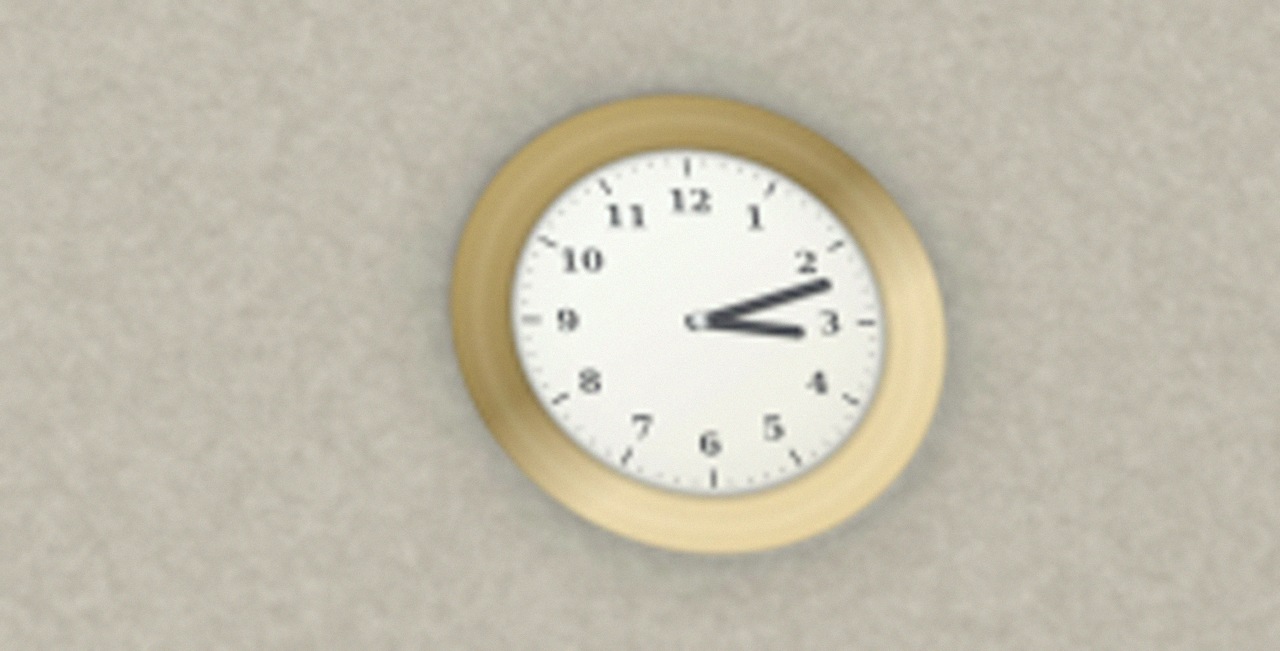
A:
h=3 m=12
